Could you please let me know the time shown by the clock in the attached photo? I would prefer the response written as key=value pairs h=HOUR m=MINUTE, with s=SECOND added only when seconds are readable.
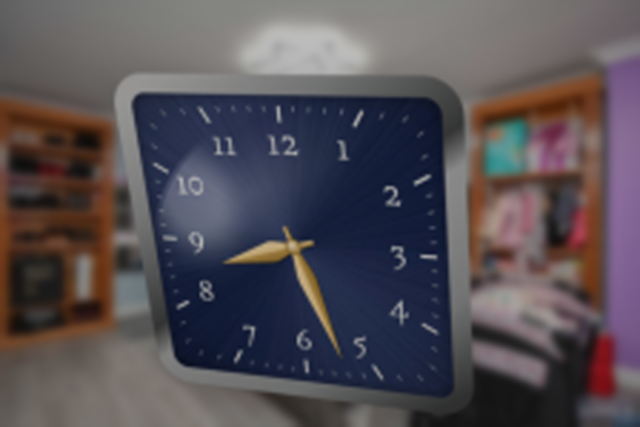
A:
h=8 m=27
